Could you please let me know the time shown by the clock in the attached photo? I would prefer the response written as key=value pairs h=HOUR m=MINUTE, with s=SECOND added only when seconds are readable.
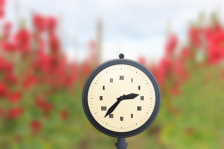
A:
h=2 m=37
